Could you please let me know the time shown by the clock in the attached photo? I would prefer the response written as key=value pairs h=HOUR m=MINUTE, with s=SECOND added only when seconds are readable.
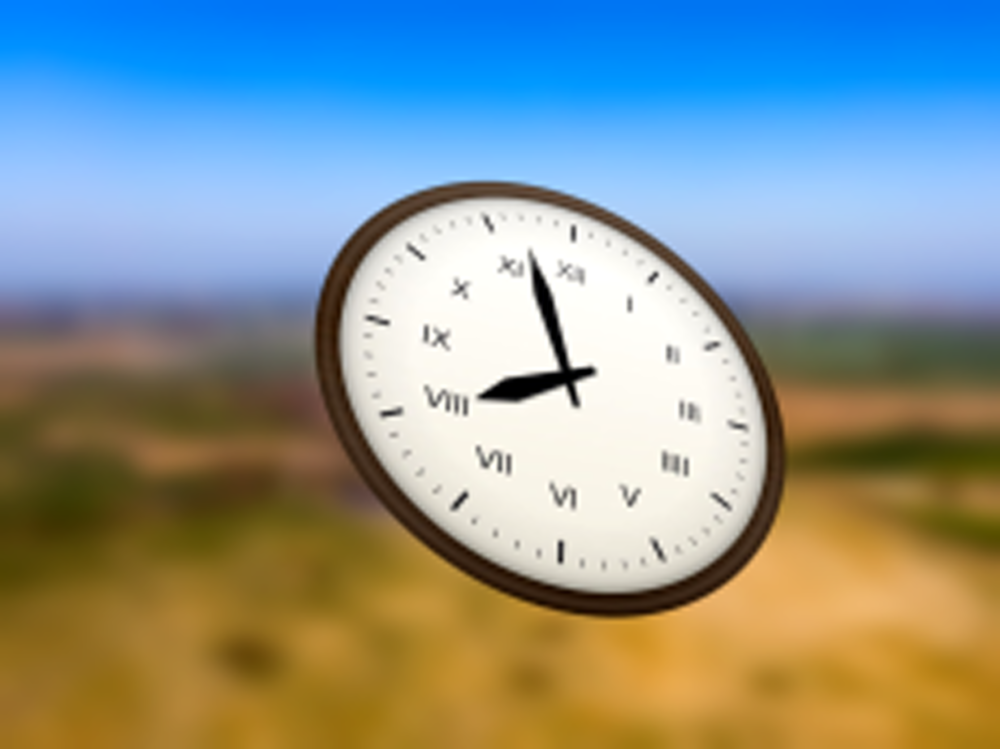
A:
h=7 m=57
